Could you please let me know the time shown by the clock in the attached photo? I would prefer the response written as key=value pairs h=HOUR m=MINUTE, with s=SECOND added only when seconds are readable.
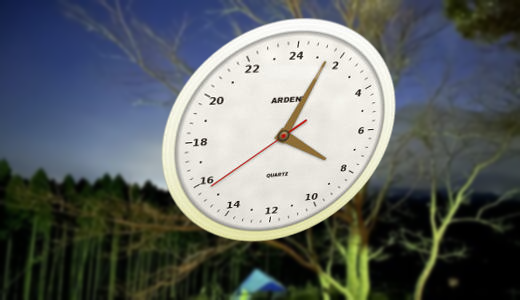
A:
h=8 m=3 s=39
